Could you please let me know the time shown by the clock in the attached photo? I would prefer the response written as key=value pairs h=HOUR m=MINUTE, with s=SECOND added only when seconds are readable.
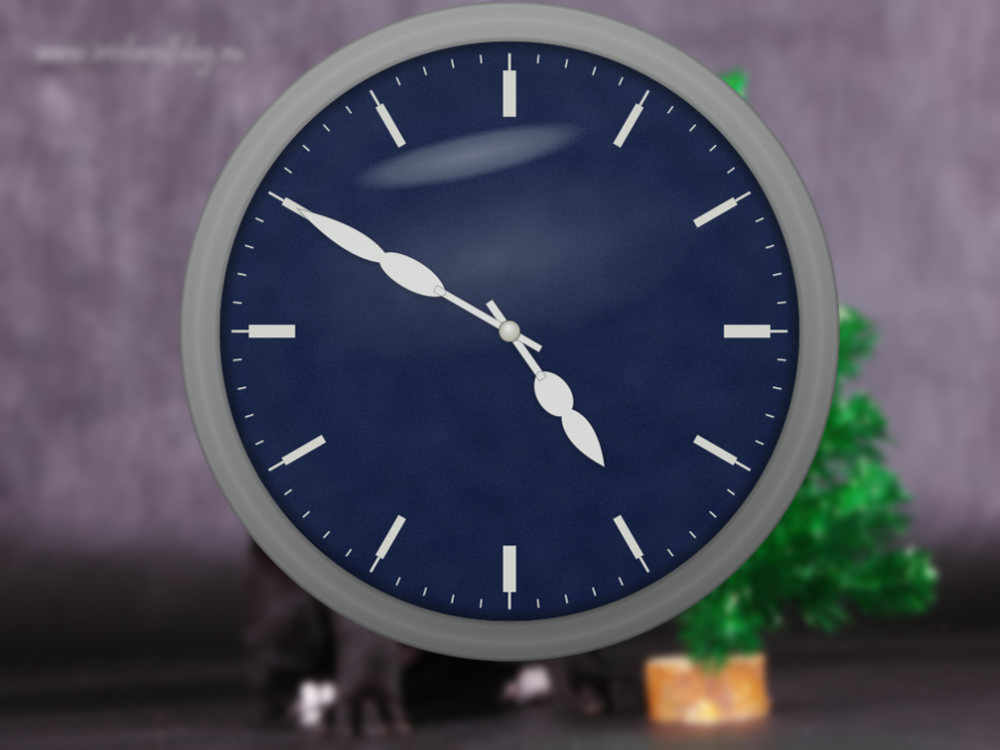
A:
h=4 m=50
